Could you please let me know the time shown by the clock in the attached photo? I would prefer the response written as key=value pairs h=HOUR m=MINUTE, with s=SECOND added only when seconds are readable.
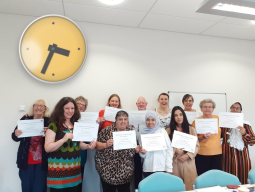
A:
h=3 m=34
